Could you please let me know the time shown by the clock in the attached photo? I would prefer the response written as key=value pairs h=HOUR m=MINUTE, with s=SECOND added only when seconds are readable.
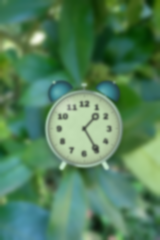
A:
h=1 m=25
